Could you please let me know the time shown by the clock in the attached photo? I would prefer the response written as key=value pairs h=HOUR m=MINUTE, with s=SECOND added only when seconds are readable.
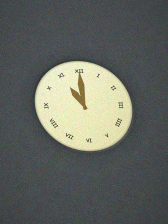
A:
h=11 m=0
